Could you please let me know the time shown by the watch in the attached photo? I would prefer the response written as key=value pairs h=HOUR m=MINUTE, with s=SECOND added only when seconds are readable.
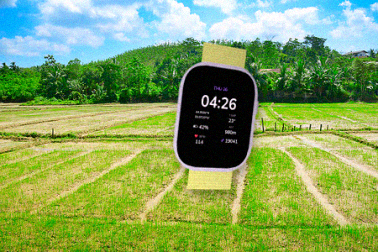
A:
h=4 m=26
